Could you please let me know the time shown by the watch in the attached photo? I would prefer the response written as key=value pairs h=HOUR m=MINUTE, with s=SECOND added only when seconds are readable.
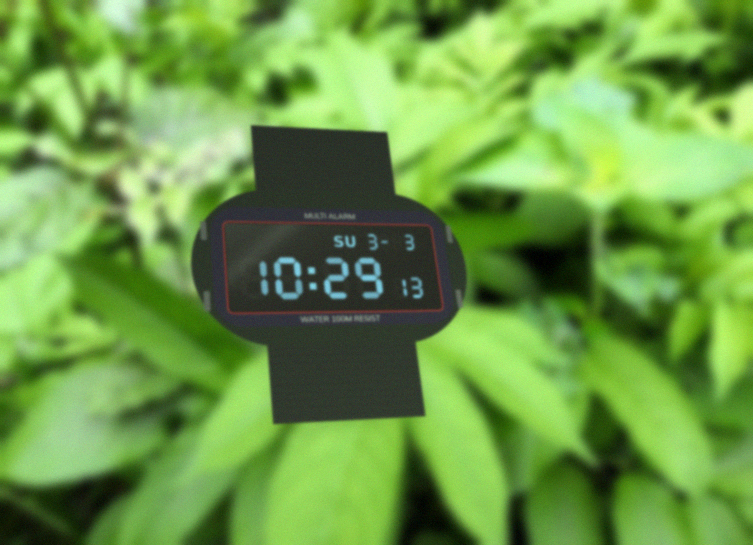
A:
h=10 m=29 s=13
